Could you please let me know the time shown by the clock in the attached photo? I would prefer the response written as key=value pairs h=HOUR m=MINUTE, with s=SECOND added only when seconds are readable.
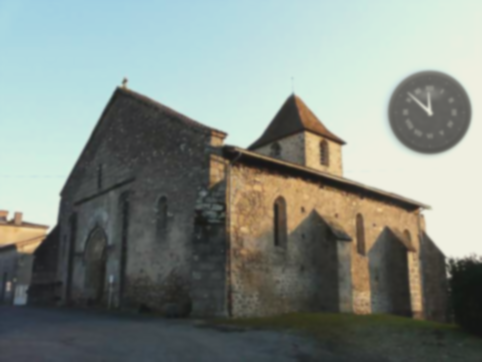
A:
h=11 m=52
